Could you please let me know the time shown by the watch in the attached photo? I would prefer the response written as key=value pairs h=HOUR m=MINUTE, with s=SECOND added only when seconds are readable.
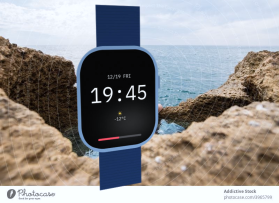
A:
h=19 m=45
